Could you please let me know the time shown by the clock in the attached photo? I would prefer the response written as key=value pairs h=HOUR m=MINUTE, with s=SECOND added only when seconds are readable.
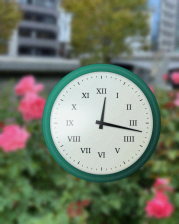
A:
h=12 m=17
